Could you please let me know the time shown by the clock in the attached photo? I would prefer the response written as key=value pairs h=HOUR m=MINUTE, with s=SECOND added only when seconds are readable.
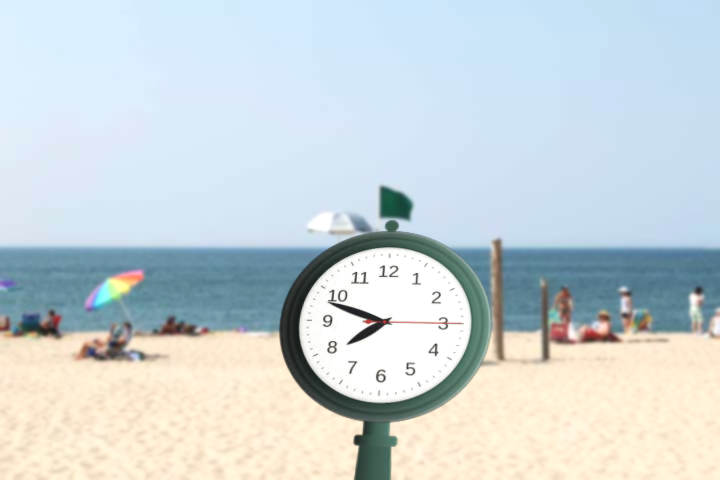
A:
h=7 m=48 s=15
